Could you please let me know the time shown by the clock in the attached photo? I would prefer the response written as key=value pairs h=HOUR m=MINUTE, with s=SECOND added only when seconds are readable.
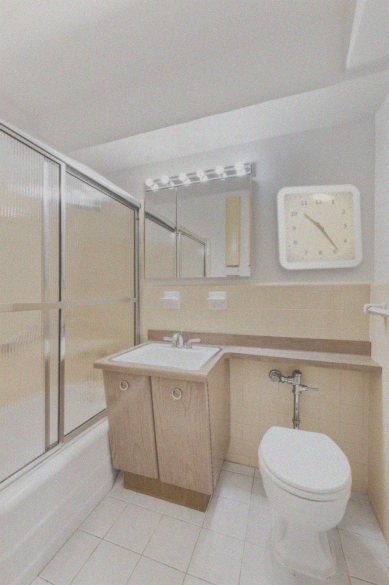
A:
h=10 m=24
